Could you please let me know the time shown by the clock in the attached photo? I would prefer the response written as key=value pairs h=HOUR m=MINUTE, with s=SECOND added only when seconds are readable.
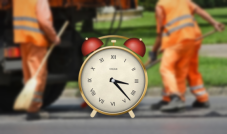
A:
h=3 m=23
